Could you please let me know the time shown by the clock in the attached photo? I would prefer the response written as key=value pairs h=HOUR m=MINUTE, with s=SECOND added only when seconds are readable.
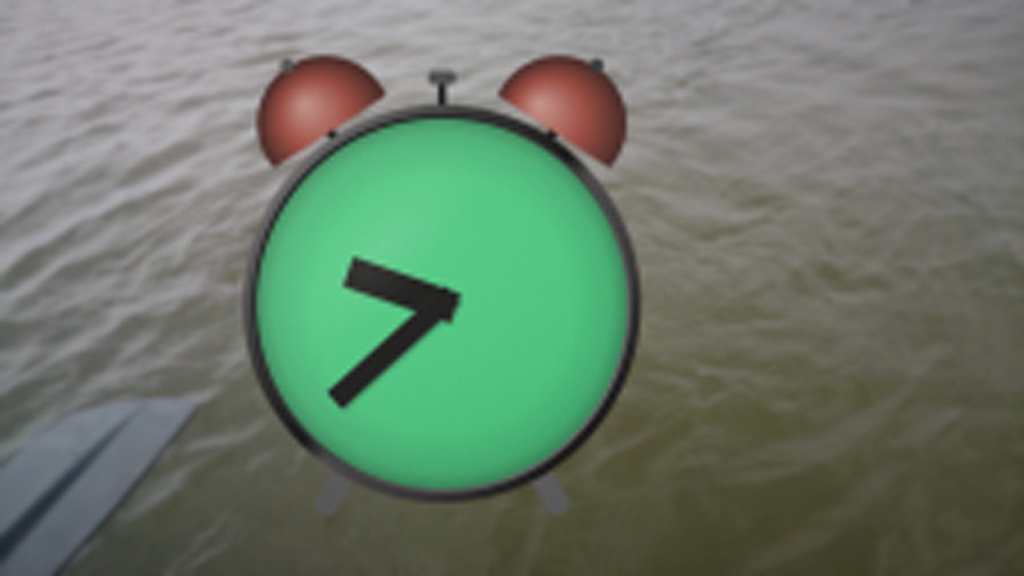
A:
h=9 m=38
